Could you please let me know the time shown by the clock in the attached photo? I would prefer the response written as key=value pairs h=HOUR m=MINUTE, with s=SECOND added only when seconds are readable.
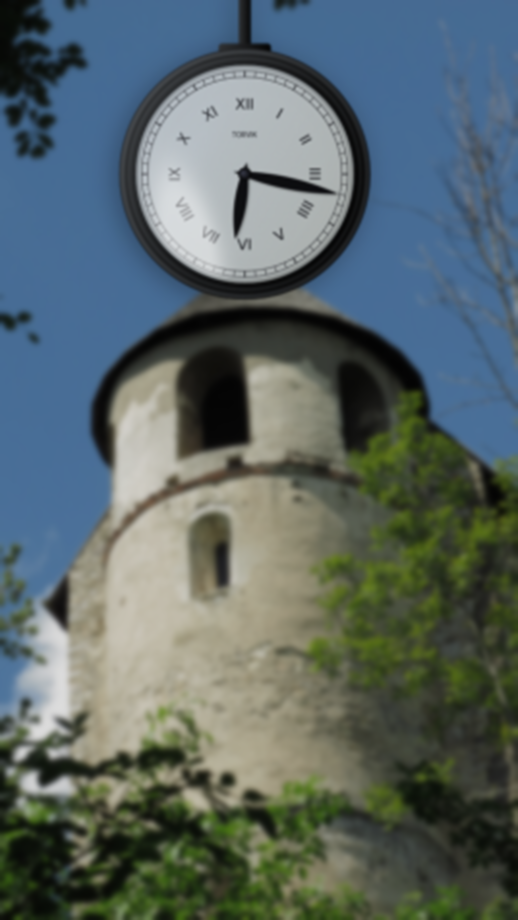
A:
h=6 m=17
